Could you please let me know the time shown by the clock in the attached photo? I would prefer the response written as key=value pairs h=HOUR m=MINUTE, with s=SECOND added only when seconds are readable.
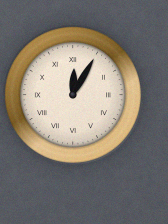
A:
h=12 m=5
